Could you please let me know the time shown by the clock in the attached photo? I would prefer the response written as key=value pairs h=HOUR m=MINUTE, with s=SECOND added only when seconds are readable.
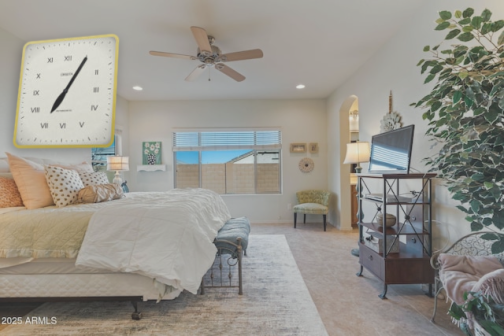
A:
h=7 m=5
